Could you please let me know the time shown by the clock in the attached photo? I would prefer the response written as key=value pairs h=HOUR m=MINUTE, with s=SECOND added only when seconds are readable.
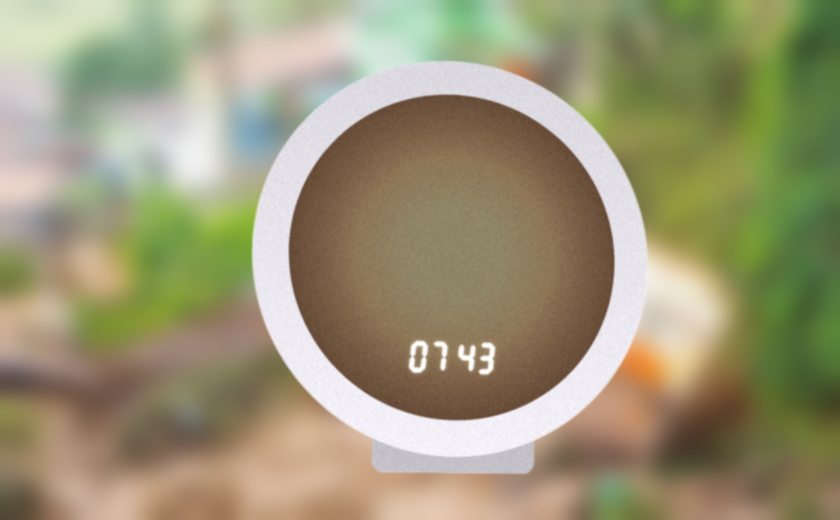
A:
h=7 m=43
